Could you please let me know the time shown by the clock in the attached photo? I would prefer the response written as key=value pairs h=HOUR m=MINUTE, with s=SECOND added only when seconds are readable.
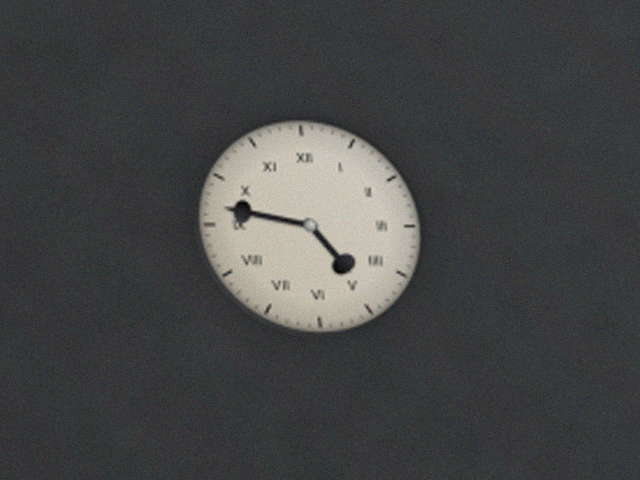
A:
h=4 m=47
